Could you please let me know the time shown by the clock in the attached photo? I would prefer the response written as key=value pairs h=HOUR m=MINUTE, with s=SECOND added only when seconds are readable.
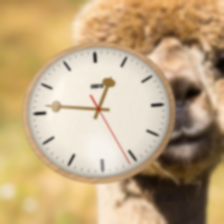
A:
h=12 m=46 s=26
